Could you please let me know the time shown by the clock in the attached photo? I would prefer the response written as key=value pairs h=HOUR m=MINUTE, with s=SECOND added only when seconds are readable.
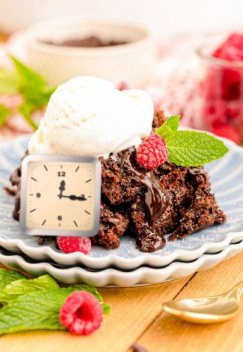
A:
h=12 m=16
